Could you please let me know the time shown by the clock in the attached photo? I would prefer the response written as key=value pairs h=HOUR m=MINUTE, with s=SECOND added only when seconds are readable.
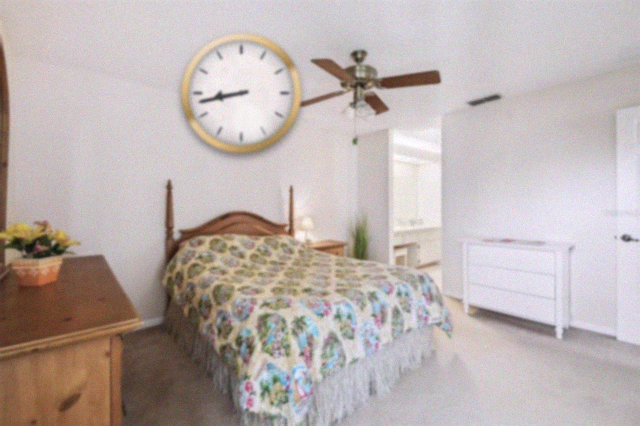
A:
h=8 m=43
